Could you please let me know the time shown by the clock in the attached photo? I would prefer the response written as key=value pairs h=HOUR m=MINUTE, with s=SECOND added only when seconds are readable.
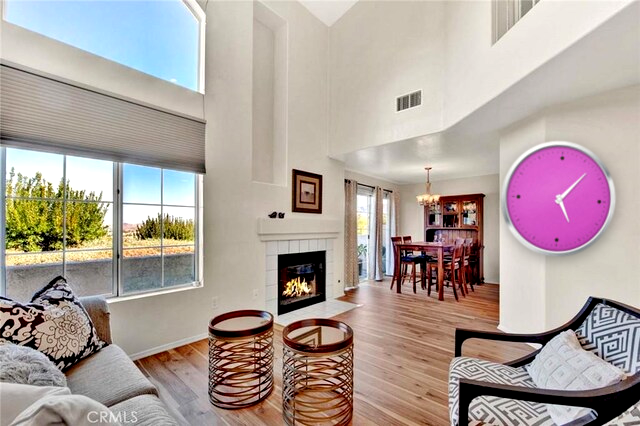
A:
h=5 m=7
